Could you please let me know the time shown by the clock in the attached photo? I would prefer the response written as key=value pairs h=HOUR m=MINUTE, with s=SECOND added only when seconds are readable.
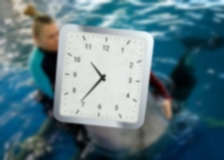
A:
h=10 m=36
